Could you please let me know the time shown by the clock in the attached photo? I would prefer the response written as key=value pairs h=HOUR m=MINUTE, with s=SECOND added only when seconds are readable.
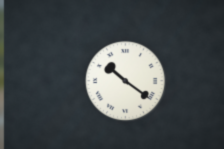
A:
h=10 m=21
